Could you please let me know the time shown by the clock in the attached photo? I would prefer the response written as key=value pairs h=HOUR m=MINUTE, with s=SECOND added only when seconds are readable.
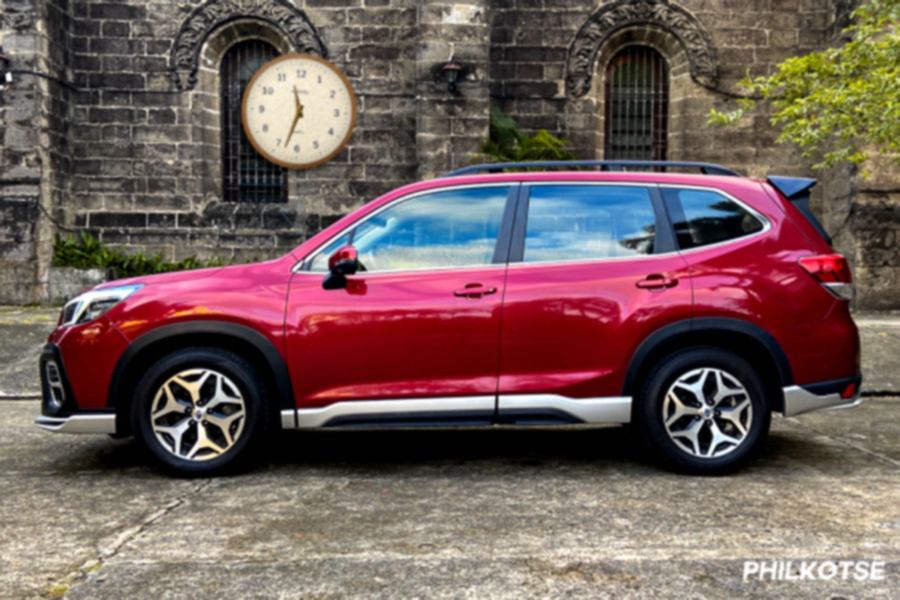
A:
h=11 m=33
